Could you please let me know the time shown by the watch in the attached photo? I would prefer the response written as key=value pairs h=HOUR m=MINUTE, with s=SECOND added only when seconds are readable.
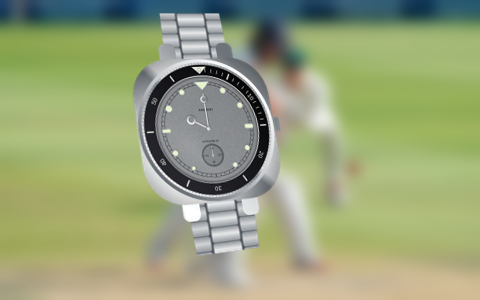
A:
h=10 m=0
